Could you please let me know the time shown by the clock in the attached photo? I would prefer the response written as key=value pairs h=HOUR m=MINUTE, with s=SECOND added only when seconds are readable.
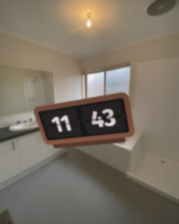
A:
h=11 m=43
